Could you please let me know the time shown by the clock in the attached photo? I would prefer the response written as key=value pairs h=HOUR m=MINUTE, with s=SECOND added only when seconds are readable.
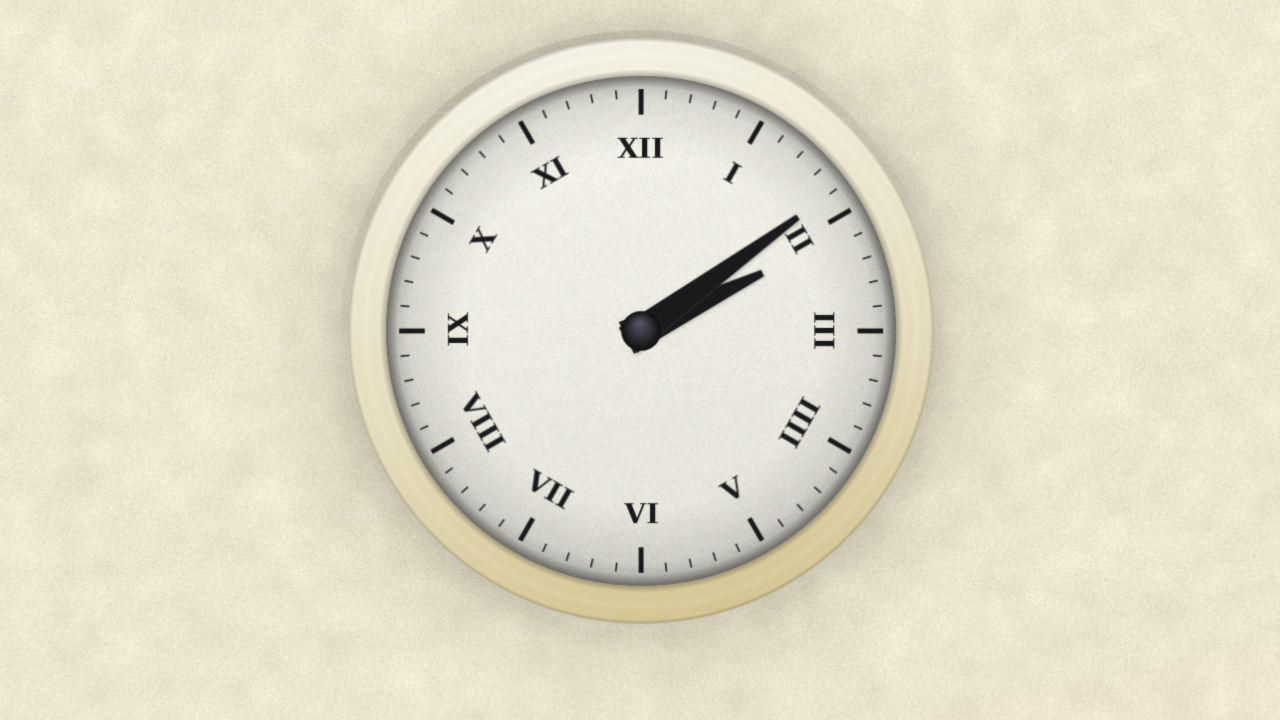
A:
h=2 m=9
